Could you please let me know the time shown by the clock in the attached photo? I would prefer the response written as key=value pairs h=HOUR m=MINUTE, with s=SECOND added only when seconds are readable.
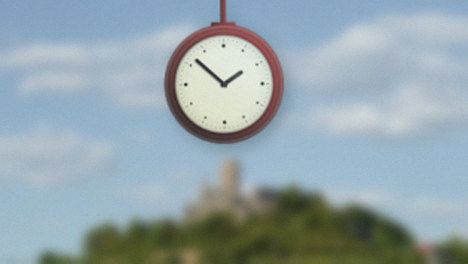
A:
h=1 m=52
